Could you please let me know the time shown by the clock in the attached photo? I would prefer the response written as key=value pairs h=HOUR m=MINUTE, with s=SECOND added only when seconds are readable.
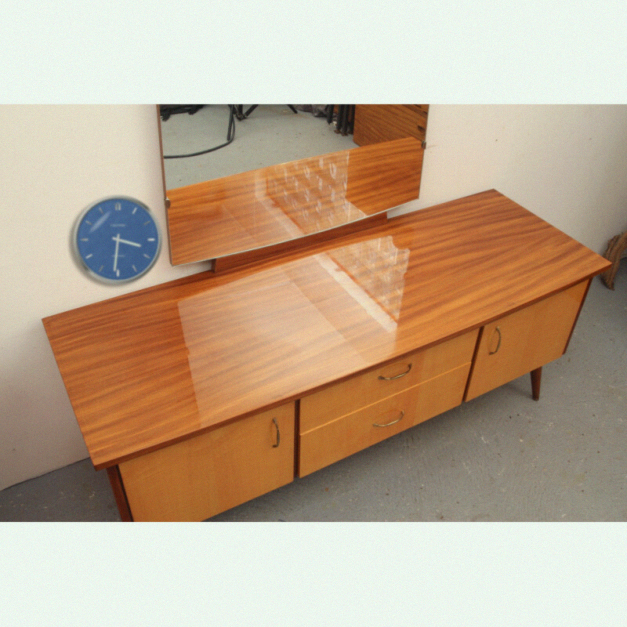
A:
h=3 m=31
